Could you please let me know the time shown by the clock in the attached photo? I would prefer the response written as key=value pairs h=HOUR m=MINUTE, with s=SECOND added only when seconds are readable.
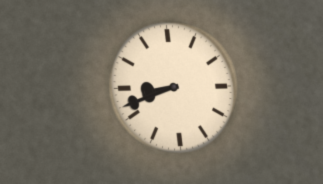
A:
h=8 m=42
